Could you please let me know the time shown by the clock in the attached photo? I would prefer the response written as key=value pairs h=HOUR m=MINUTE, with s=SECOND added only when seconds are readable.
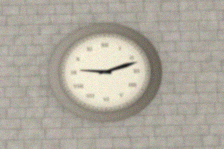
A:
h=9 m=12
